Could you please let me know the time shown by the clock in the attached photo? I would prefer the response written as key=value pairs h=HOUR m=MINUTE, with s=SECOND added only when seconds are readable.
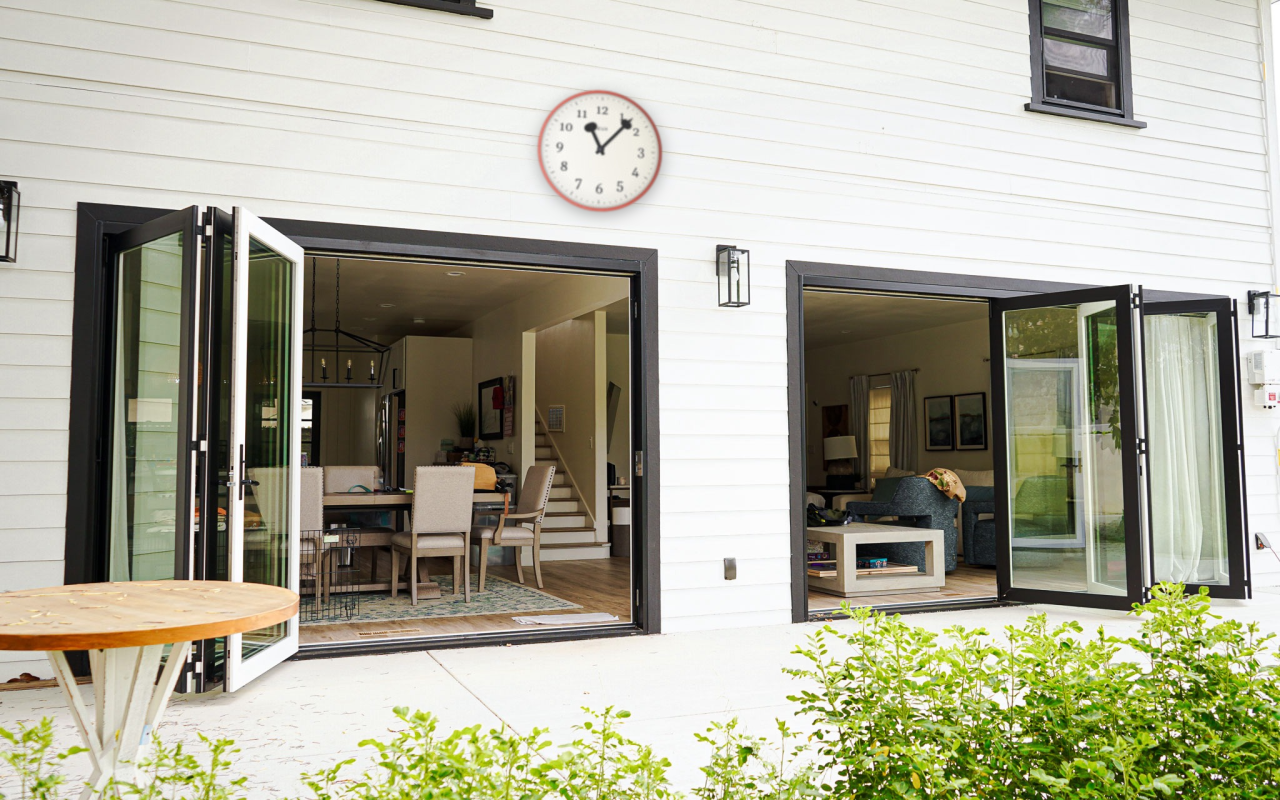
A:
h=11 m=7
